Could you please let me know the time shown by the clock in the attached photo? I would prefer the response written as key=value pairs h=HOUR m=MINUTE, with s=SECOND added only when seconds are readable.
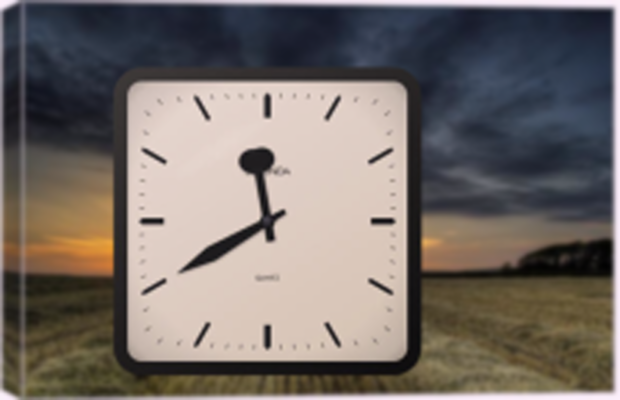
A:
h=11 m=40
